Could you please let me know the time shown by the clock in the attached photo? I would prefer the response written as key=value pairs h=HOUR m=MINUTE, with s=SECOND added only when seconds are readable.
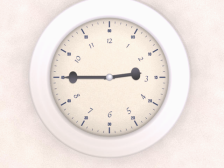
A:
h=2 m=45
